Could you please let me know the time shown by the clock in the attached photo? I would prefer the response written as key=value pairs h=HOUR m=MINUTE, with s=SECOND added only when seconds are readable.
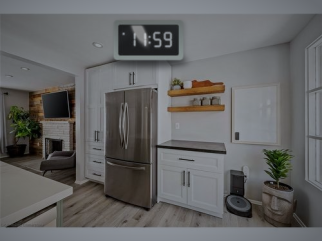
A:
h=11 m=59
